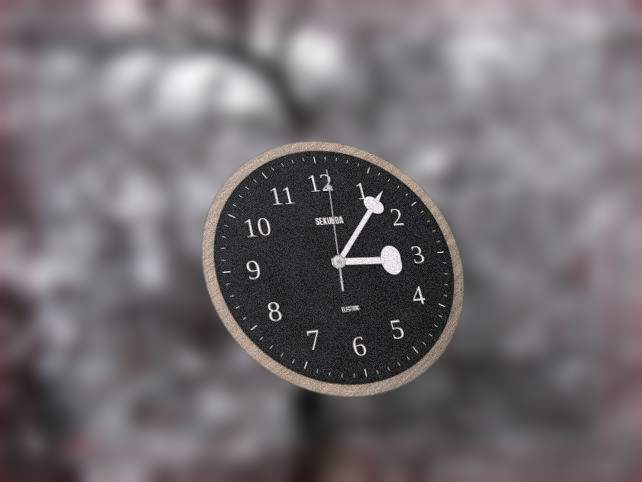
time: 3:07:01
